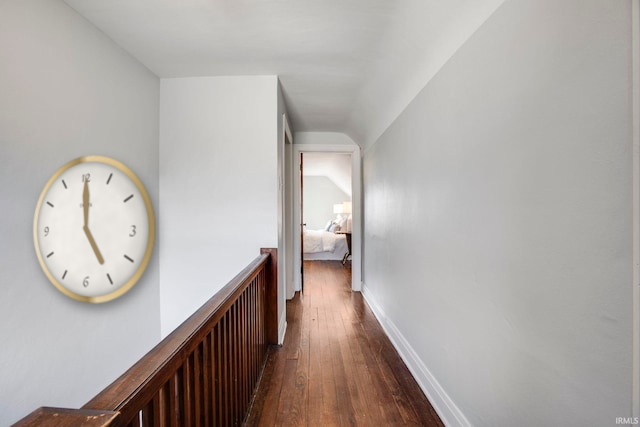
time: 5:00
